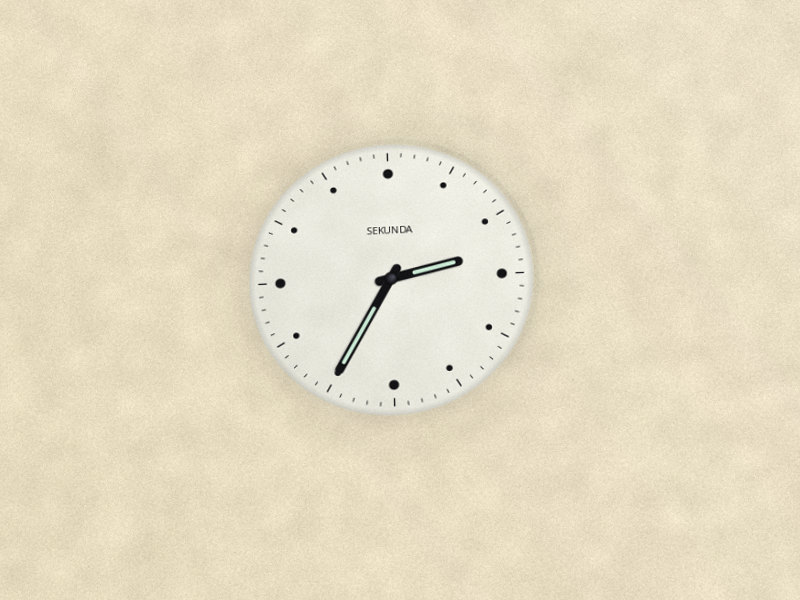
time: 2:35
